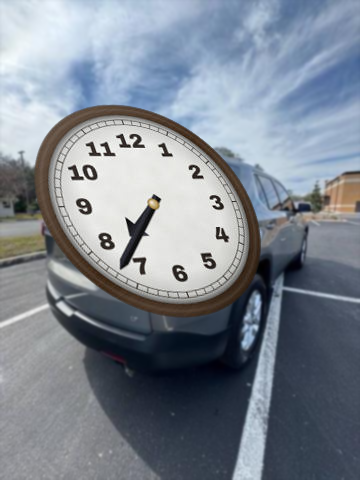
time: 7:37
